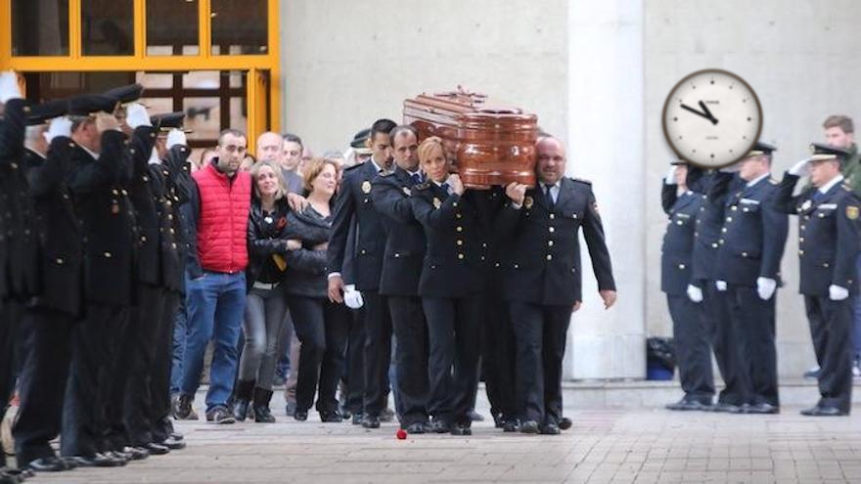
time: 10:49
